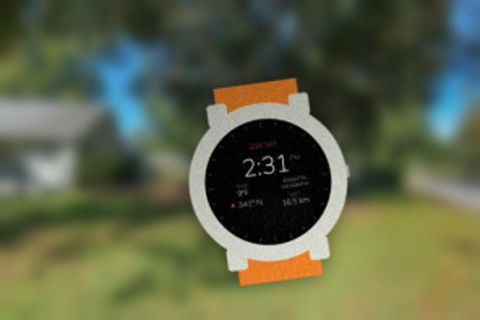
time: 2:31
